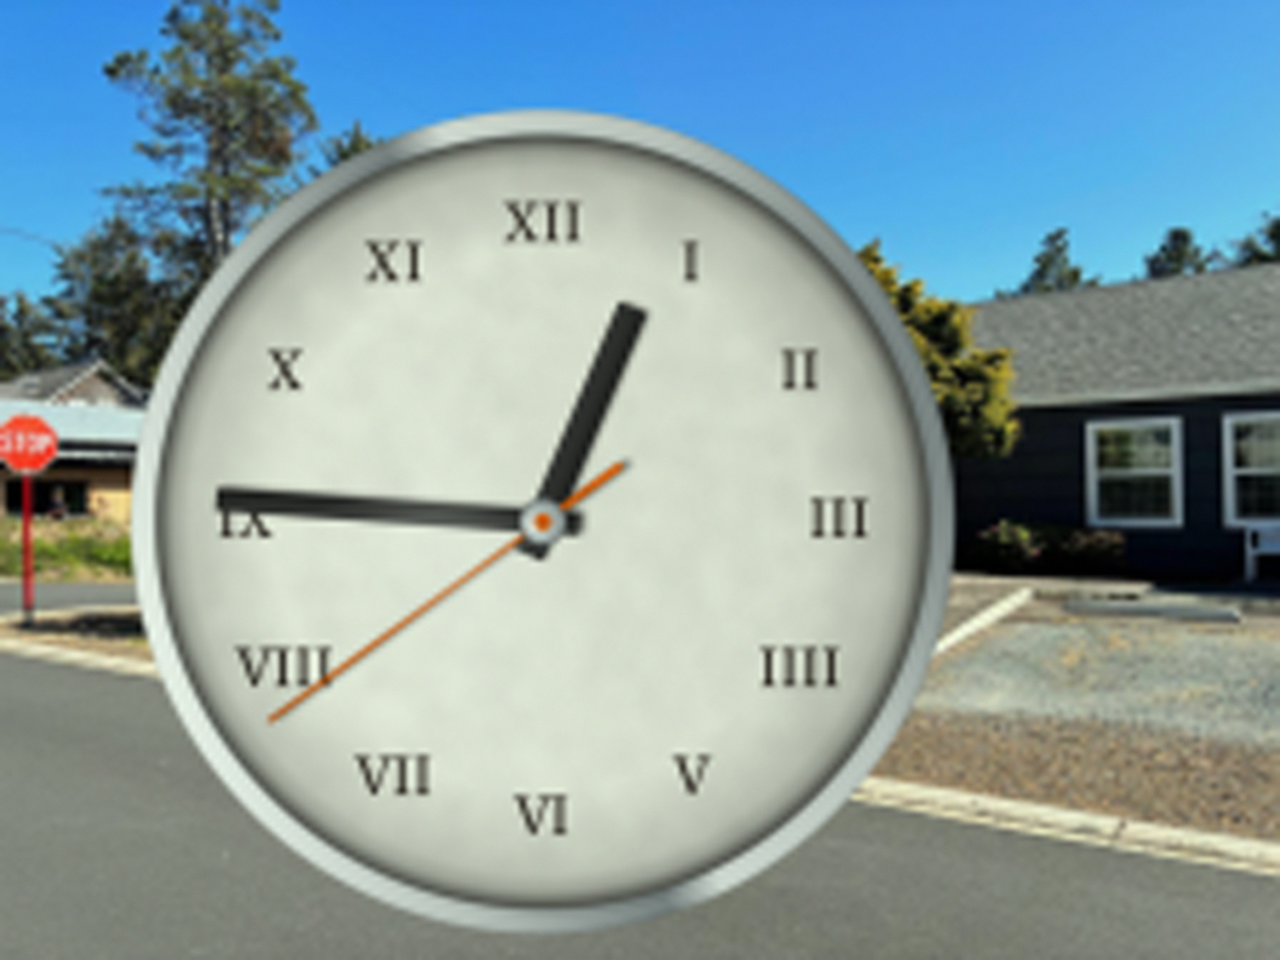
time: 12:45:39
